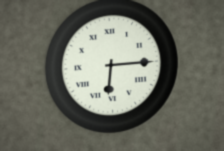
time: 6:15
